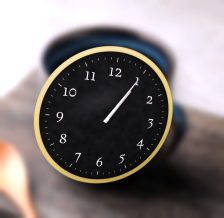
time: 1:05
